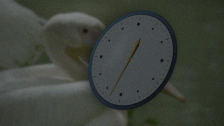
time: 12:33
